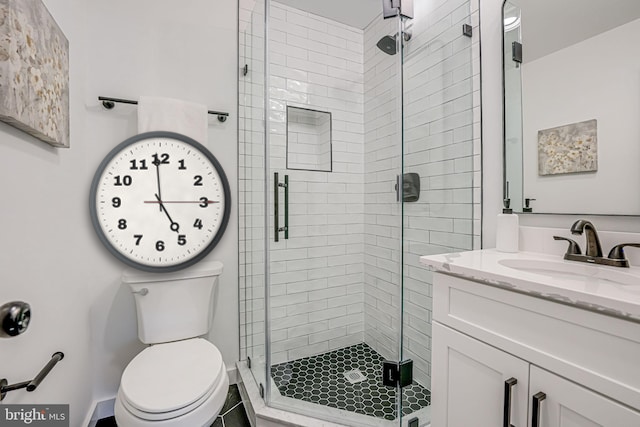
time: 4:59:15
